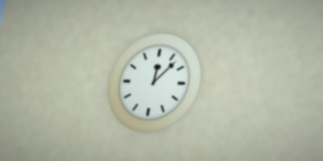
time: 12:07
